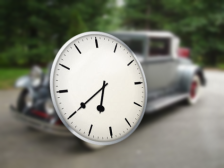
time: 6:40
